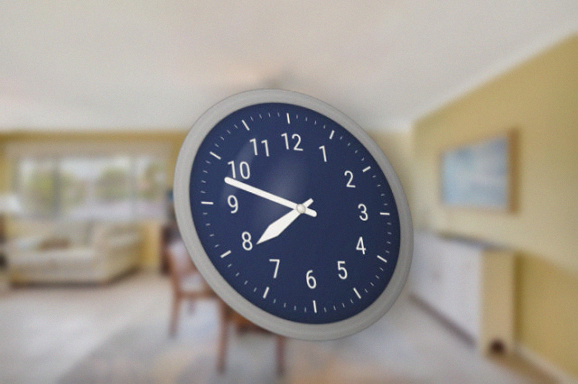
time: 7:48
